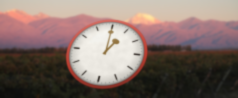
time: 1:00
